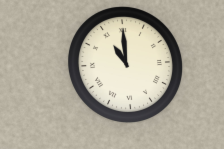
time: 11:00
